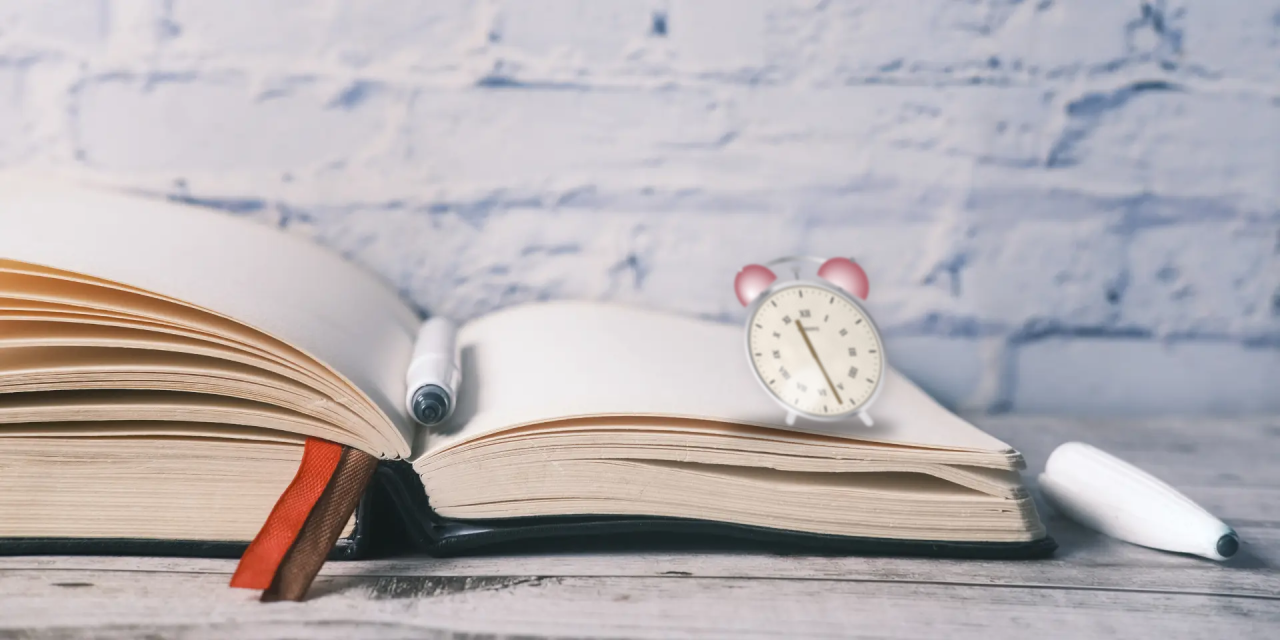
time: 11:27
